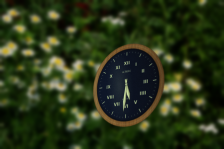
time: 5:31
